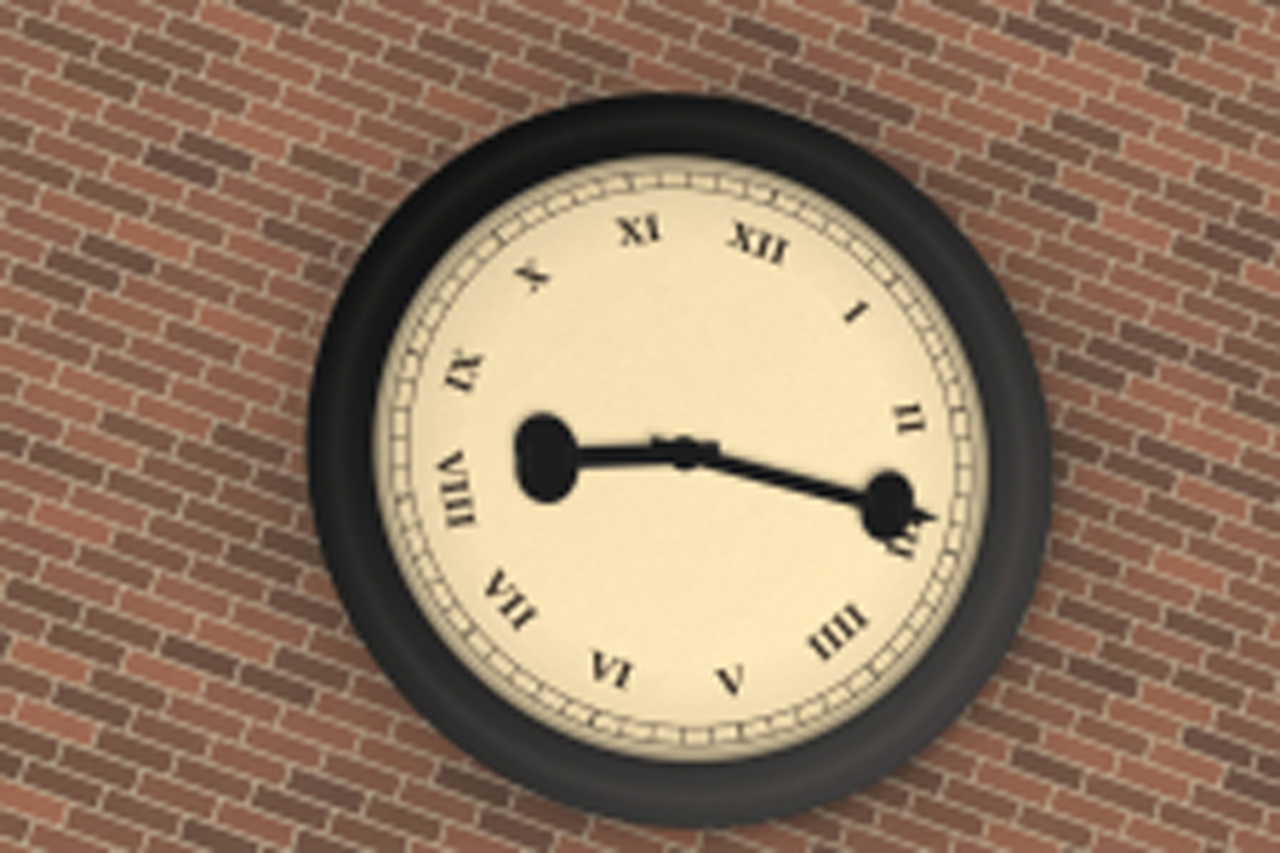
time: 8:14
